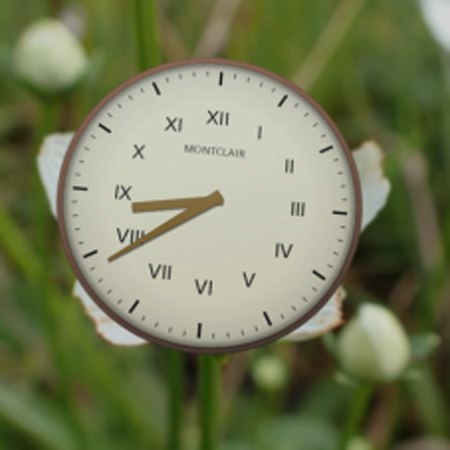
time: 8:39
